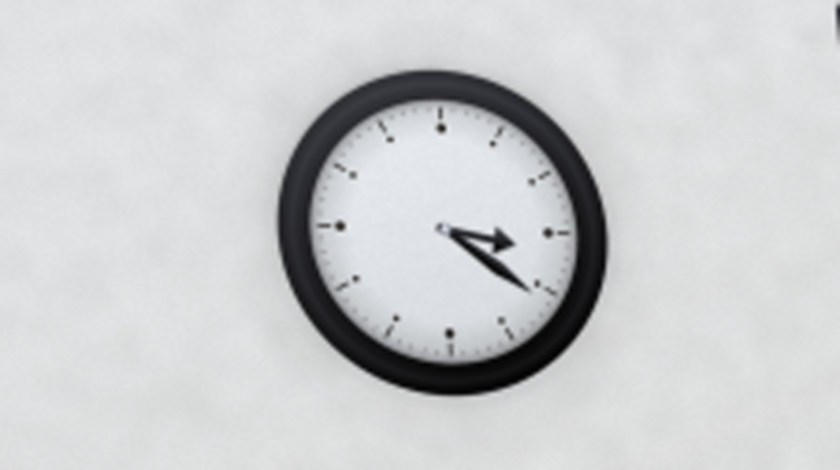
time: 3:21
